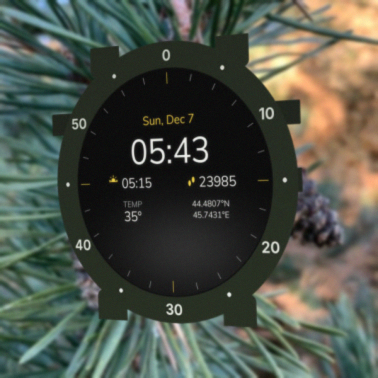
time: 5:43
